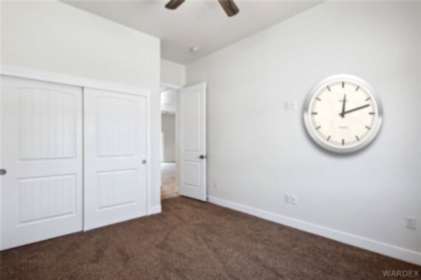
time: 12:12
